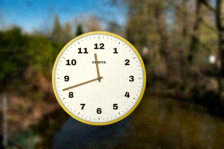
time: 11:42
